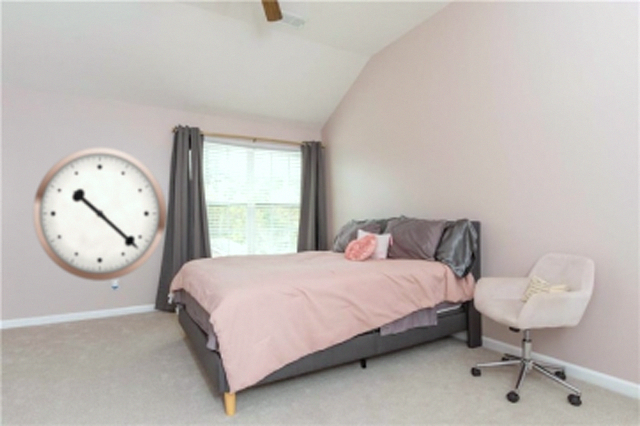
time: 10:22
